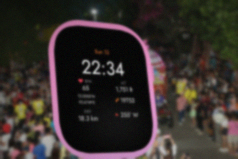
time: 22:34
